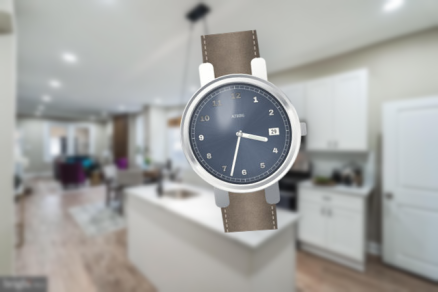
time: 3:33
